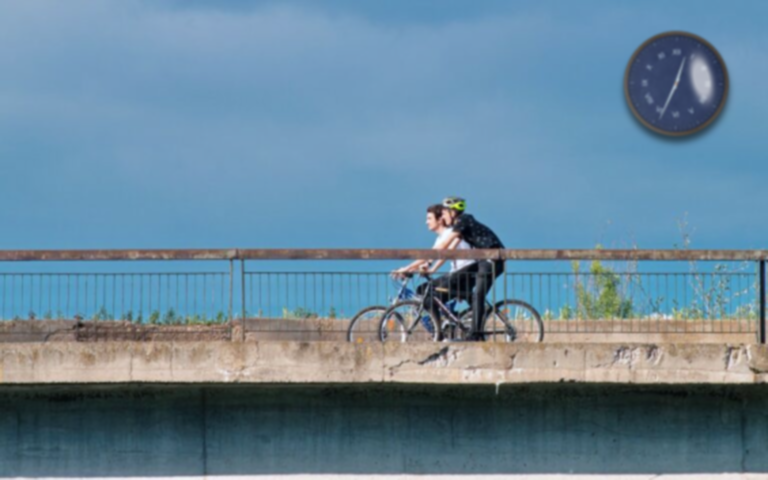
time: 12:34
